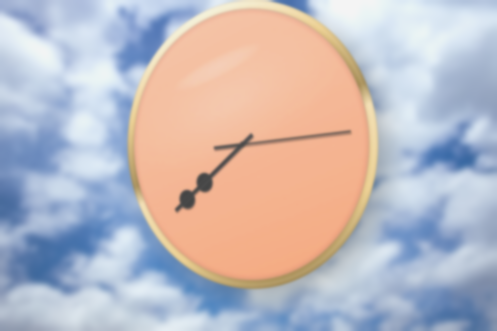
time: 7:38:14
